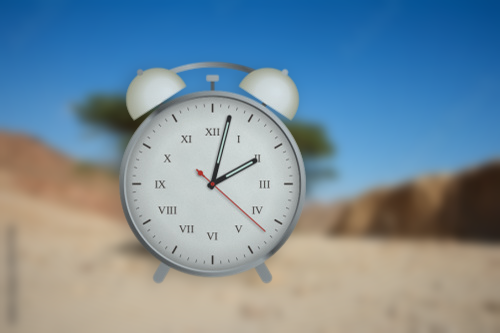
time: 2:02:22
